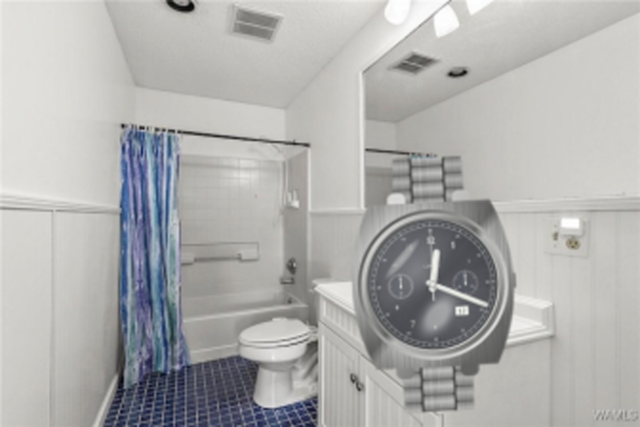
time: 12:19
